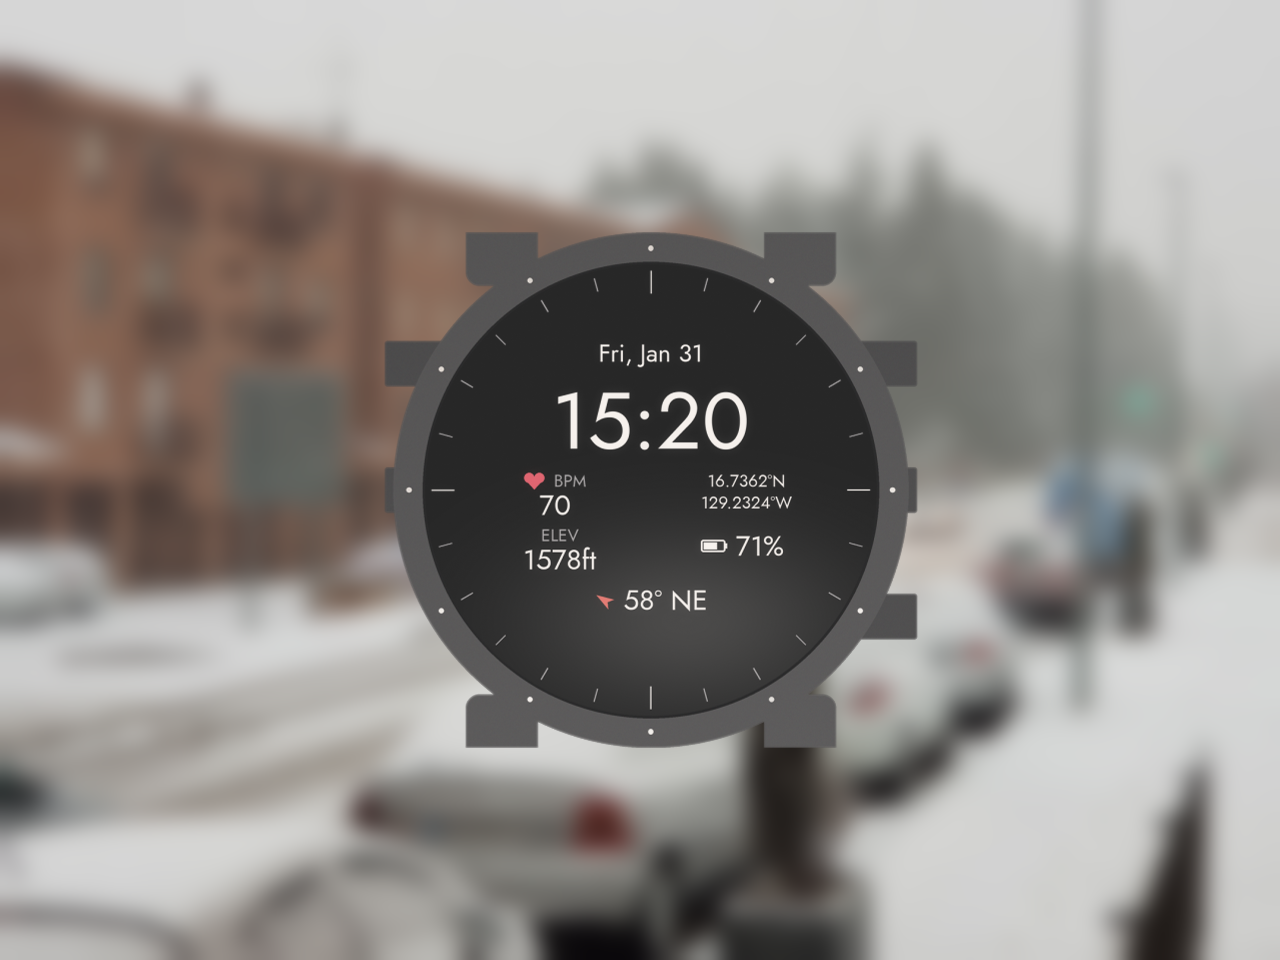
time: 15:20
